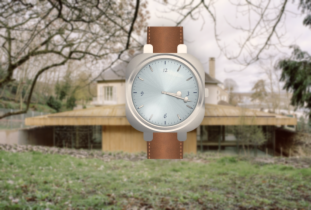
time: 3:18
